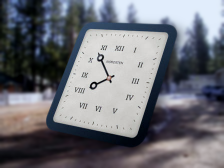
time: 7:53
